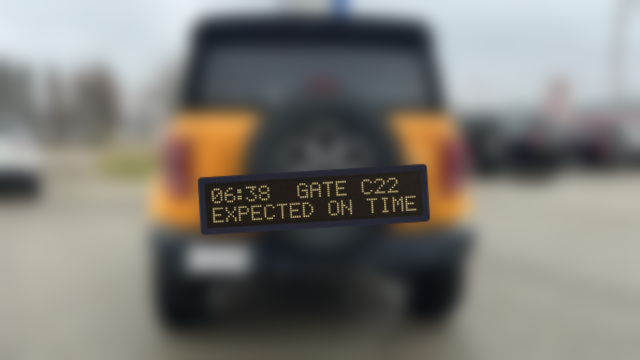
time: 6:38
